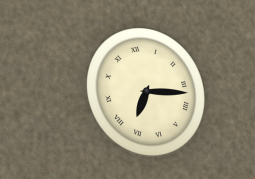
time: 7:17
